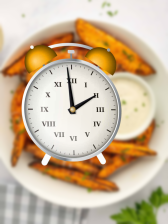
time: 1:59
